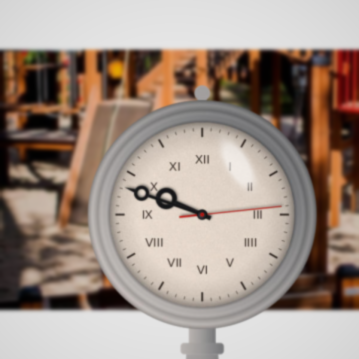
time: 9:48:14
